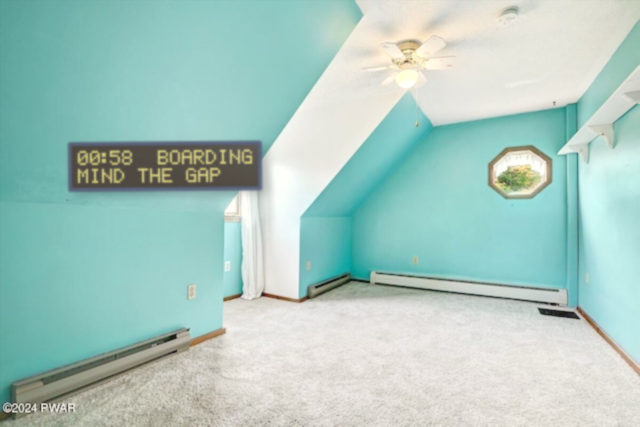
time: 0:58
